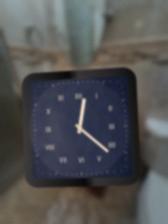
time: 12:22
